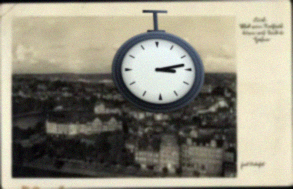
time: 3:13
